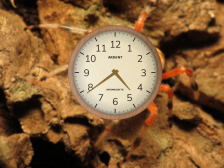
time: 4:39
